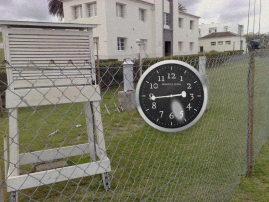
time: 2:44
